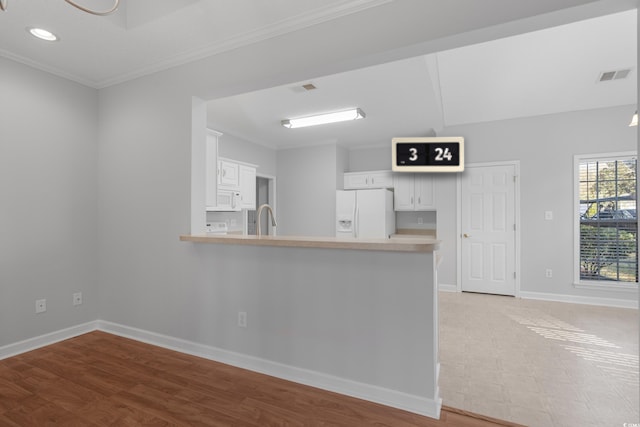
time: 3:24
